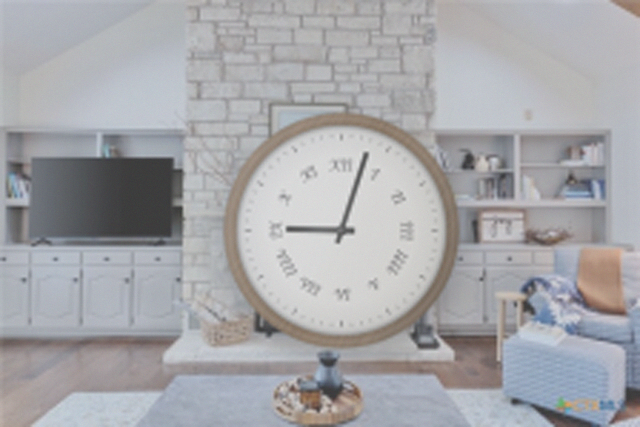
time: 9:03
